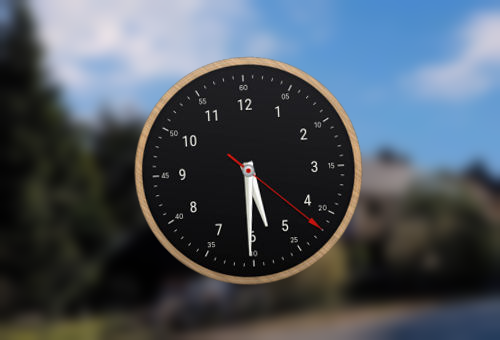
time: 5:30:22
